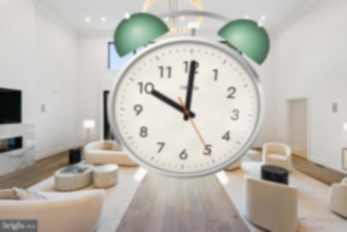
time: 10:00:25
